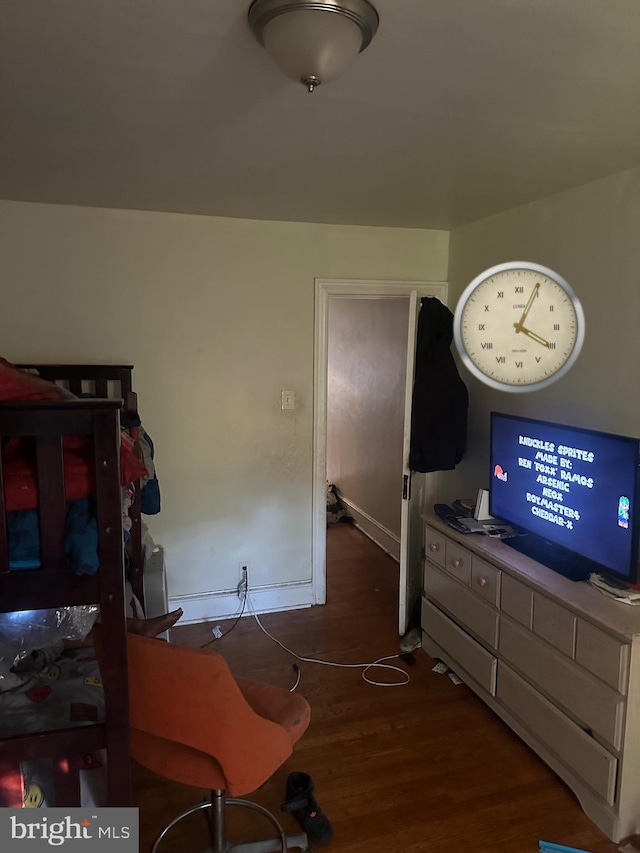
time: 4:04
